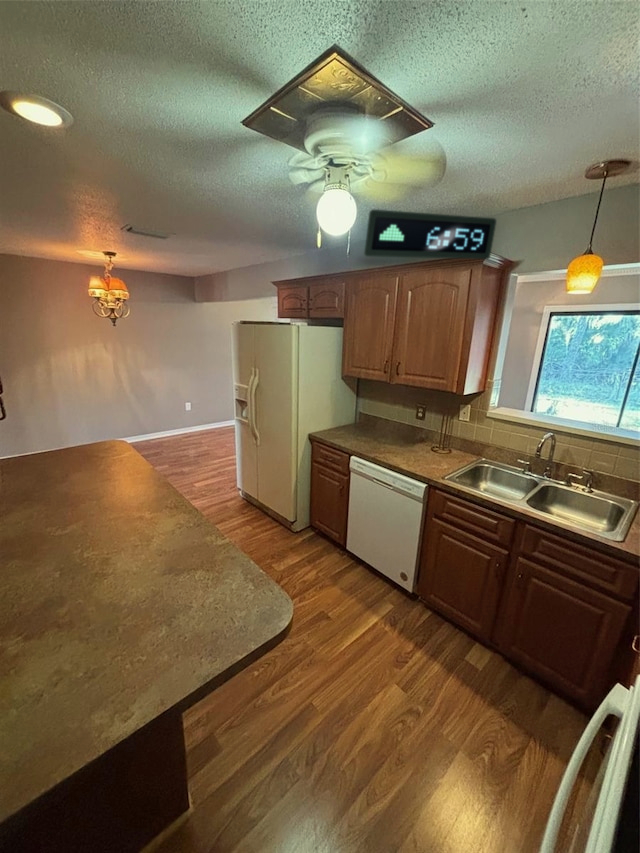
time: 6:59
